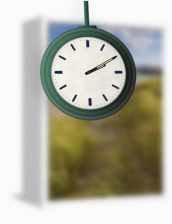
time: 2:10
